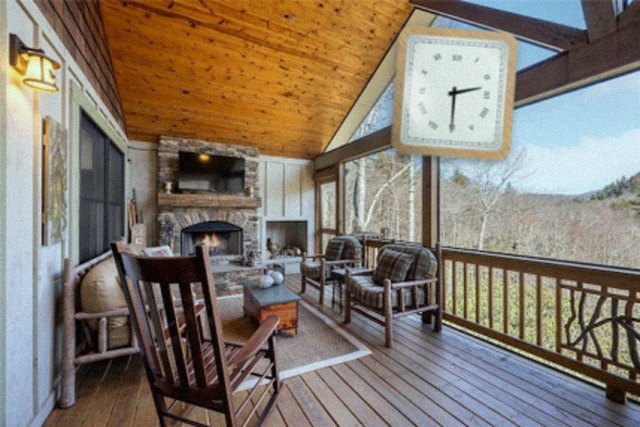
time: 2:30
